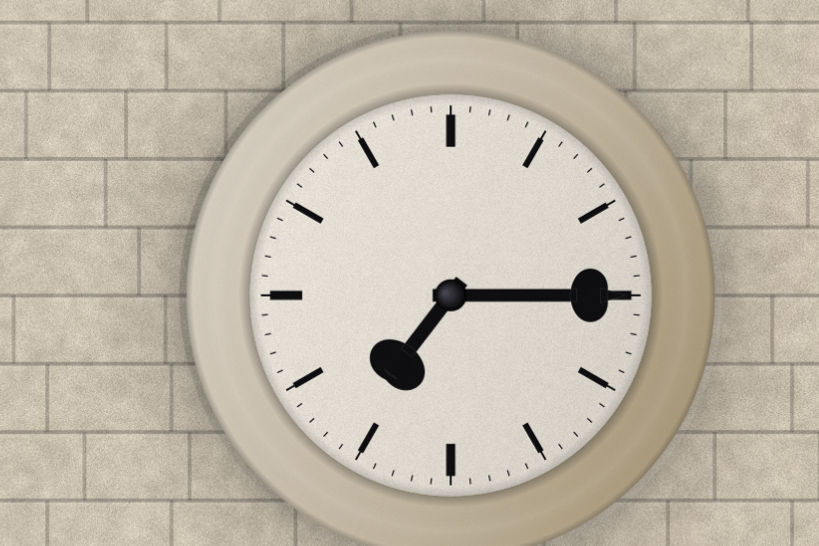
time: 7:15
